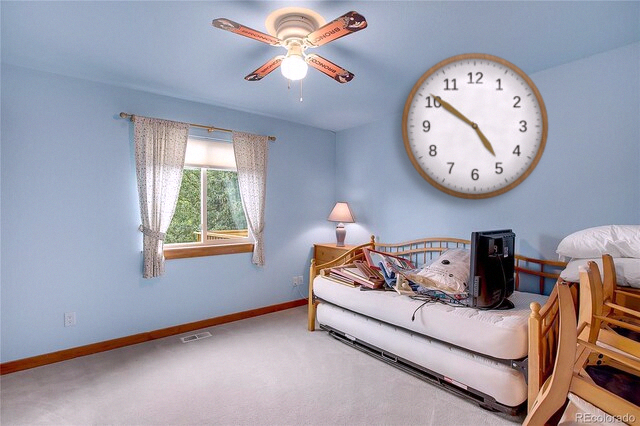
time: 4:51
